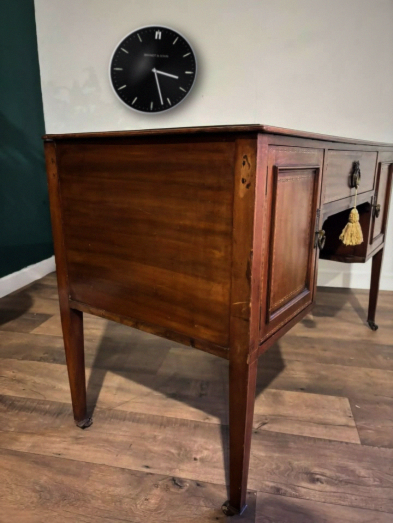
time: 3:27
